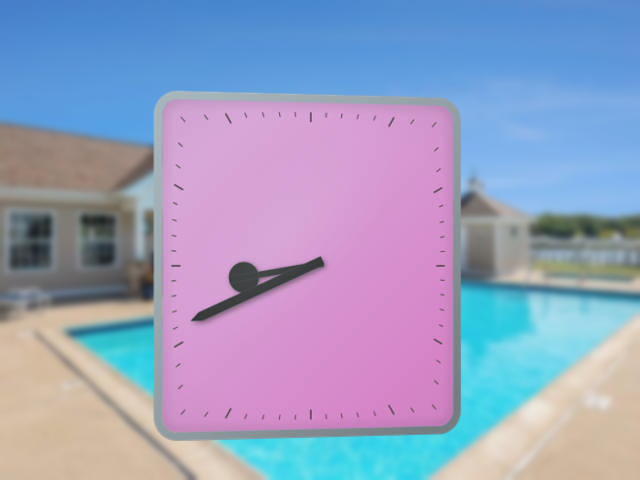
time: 8:41
